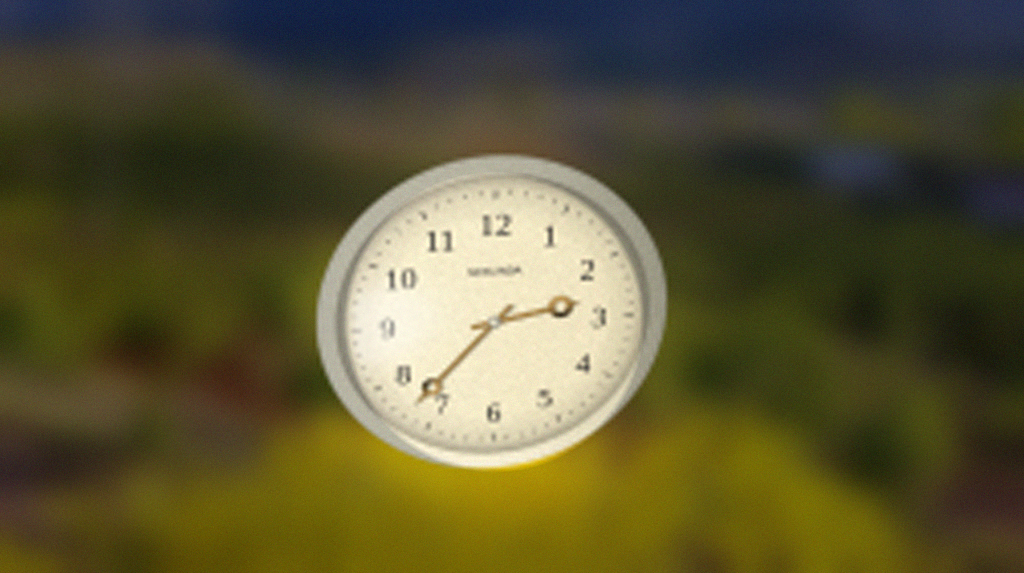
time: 2:37
